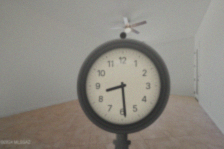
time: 8:29
